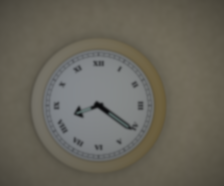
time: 8:21
